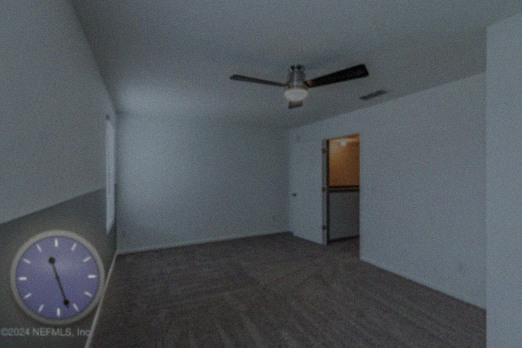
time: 11:27
